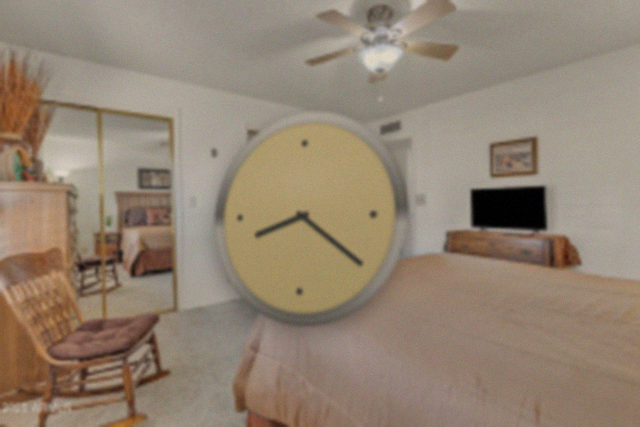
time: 8:21
